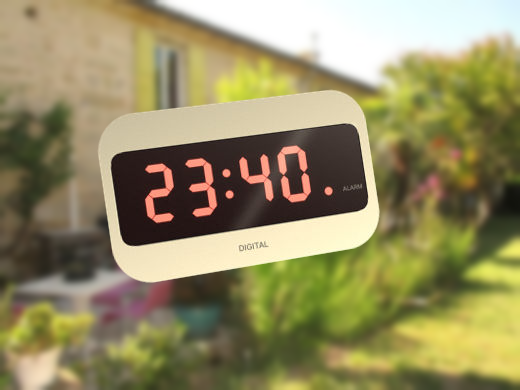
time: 23:40
